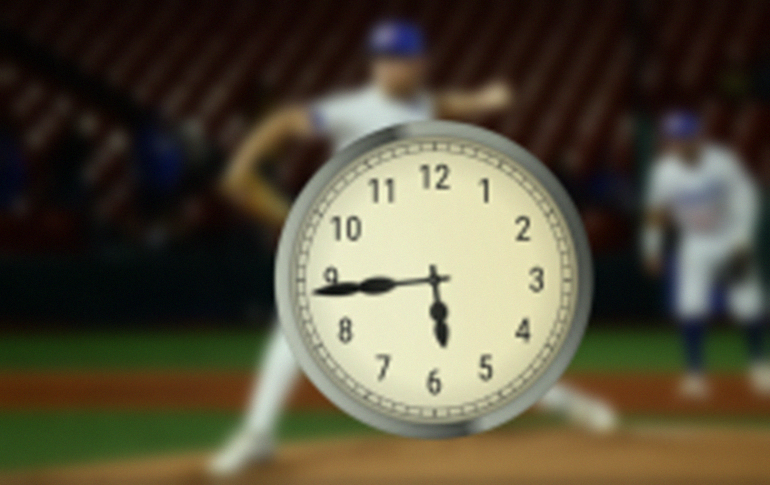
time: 5:44
